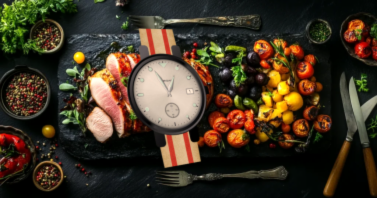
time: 12:56
